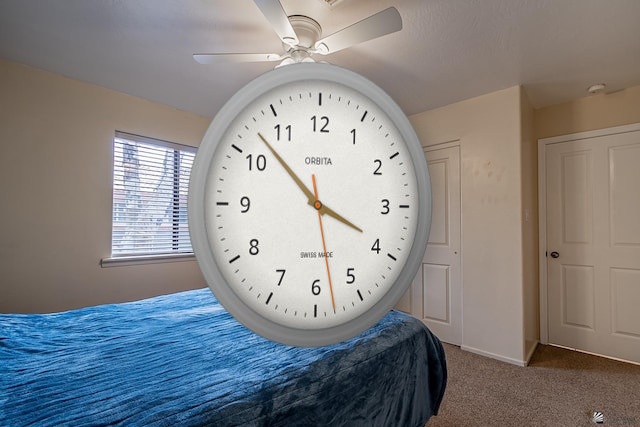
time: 3:52:28
